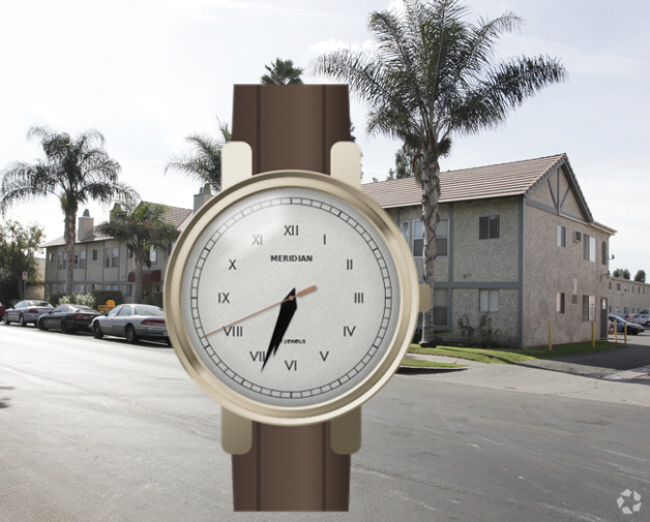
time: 6:33:41
